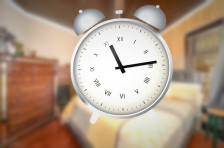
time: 11:14
